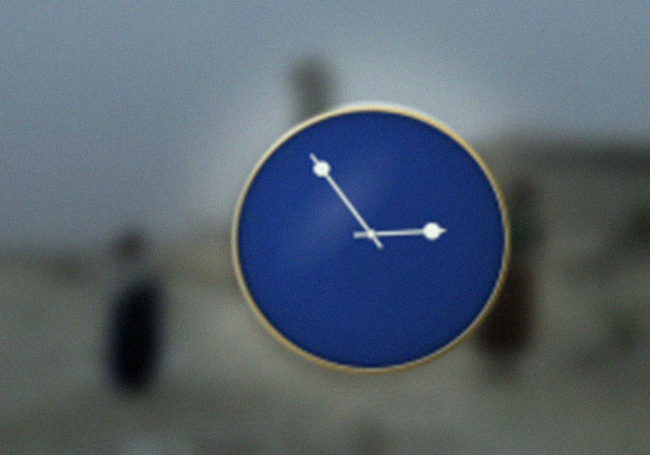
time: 2:54
